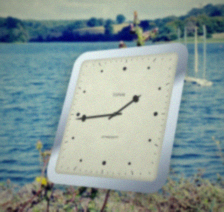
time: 1:44
